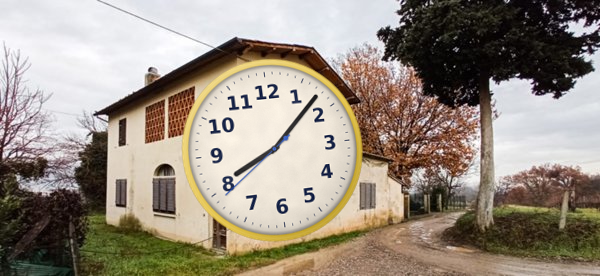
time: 8:07:39
